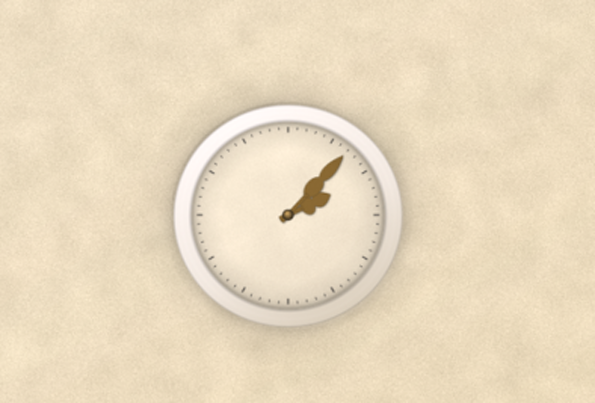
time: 2:07
